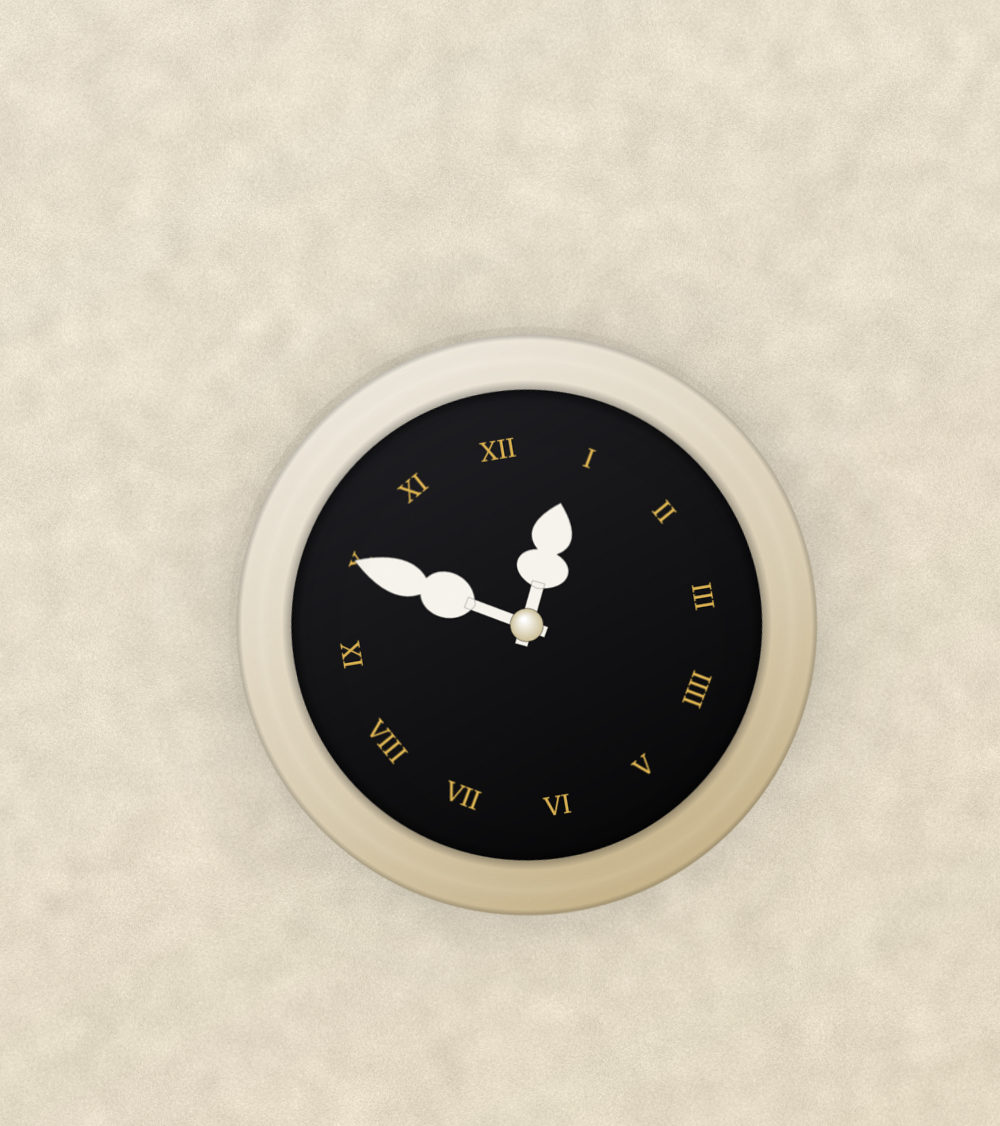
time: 12:50
